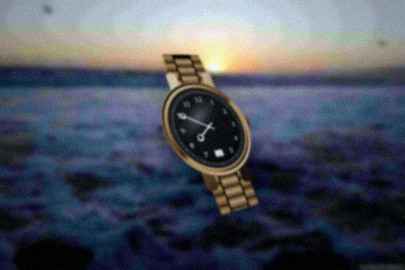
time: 7:50
